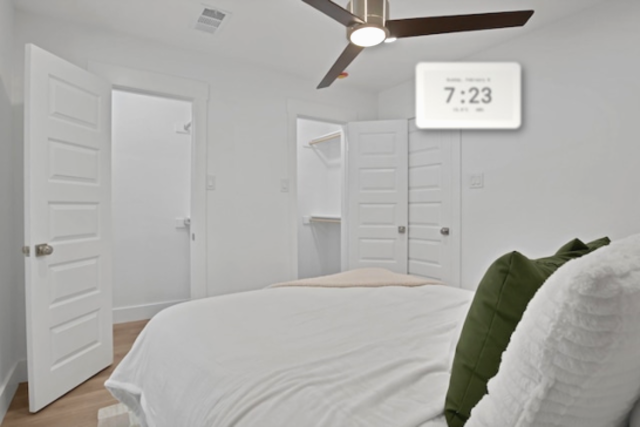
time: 7:23
